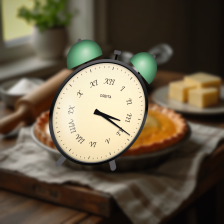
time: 3:19
